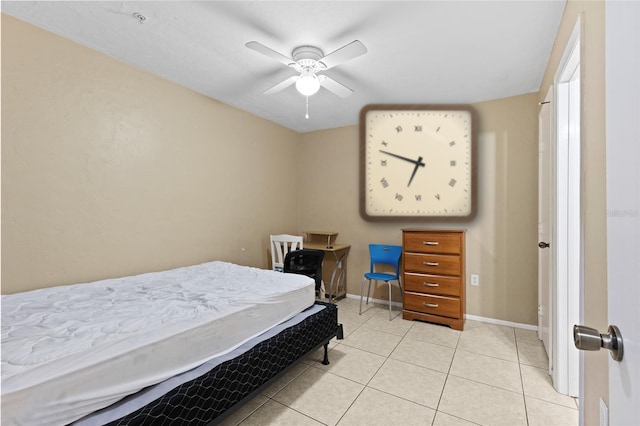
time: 6:48
